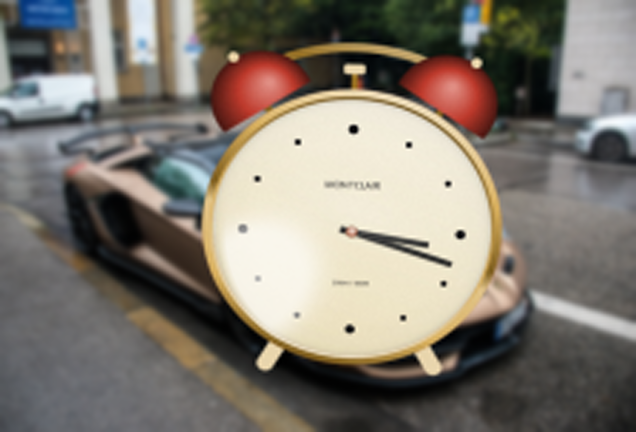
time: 3:18
